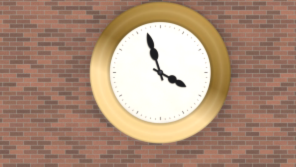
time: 3:57
